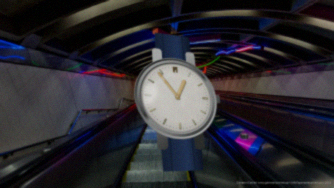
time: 12:54
